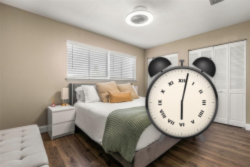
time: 6:02
